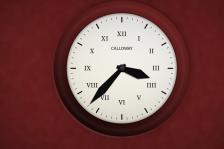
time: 3:37
